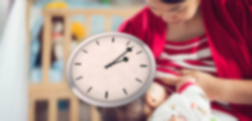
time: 2:07
